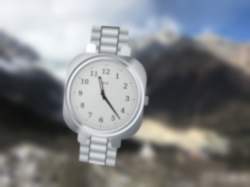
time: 11:23
